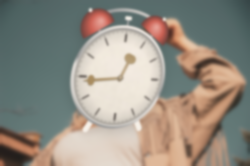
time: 12:44
